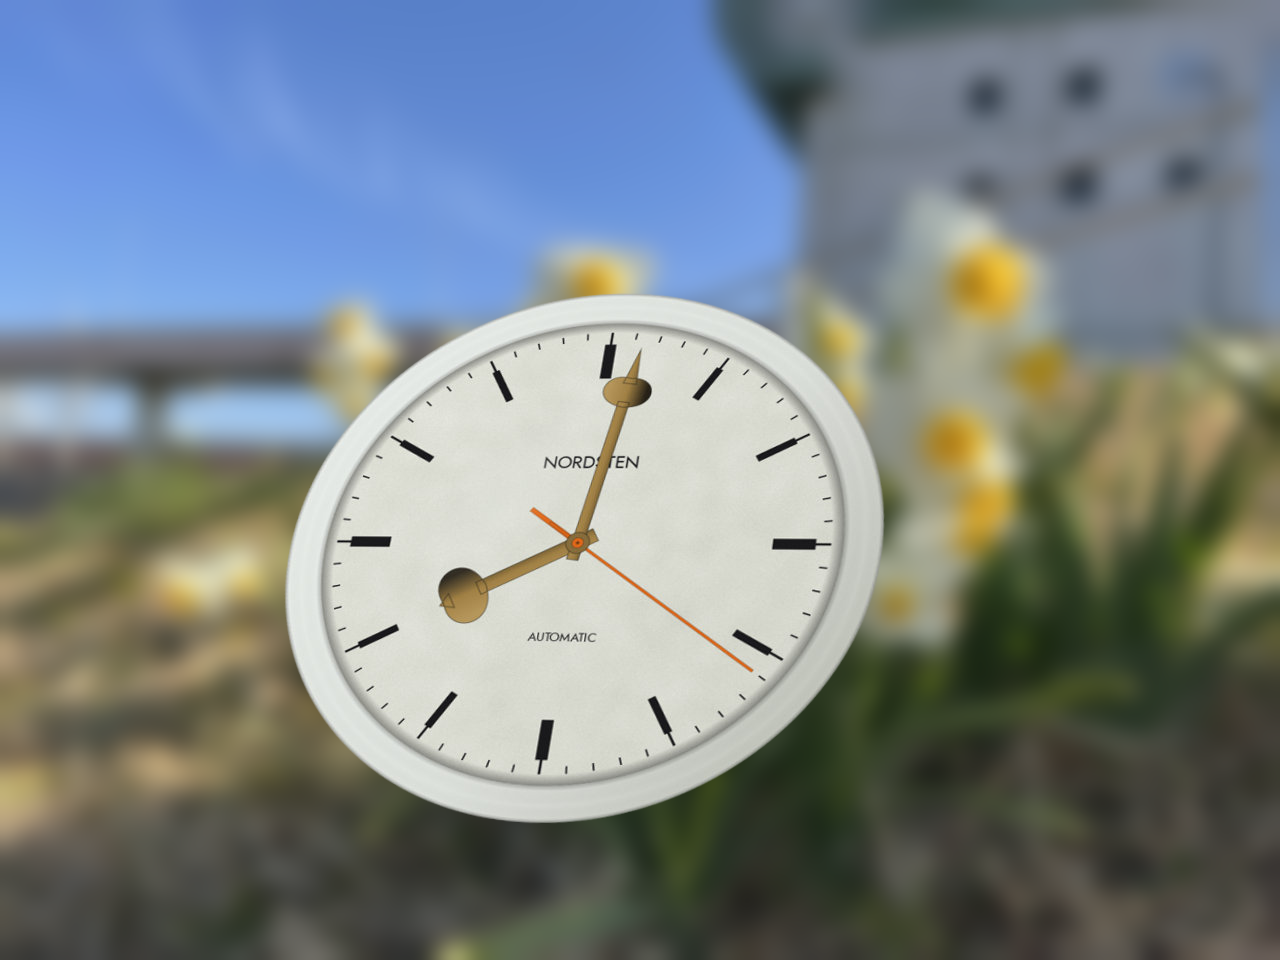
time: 8:01:21
